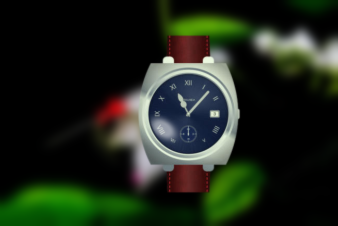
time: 11:07
